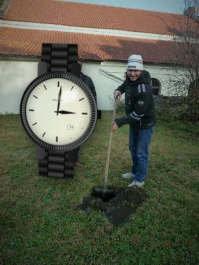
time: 3:01
